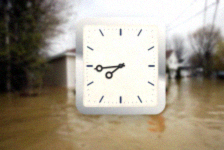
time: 7:44
